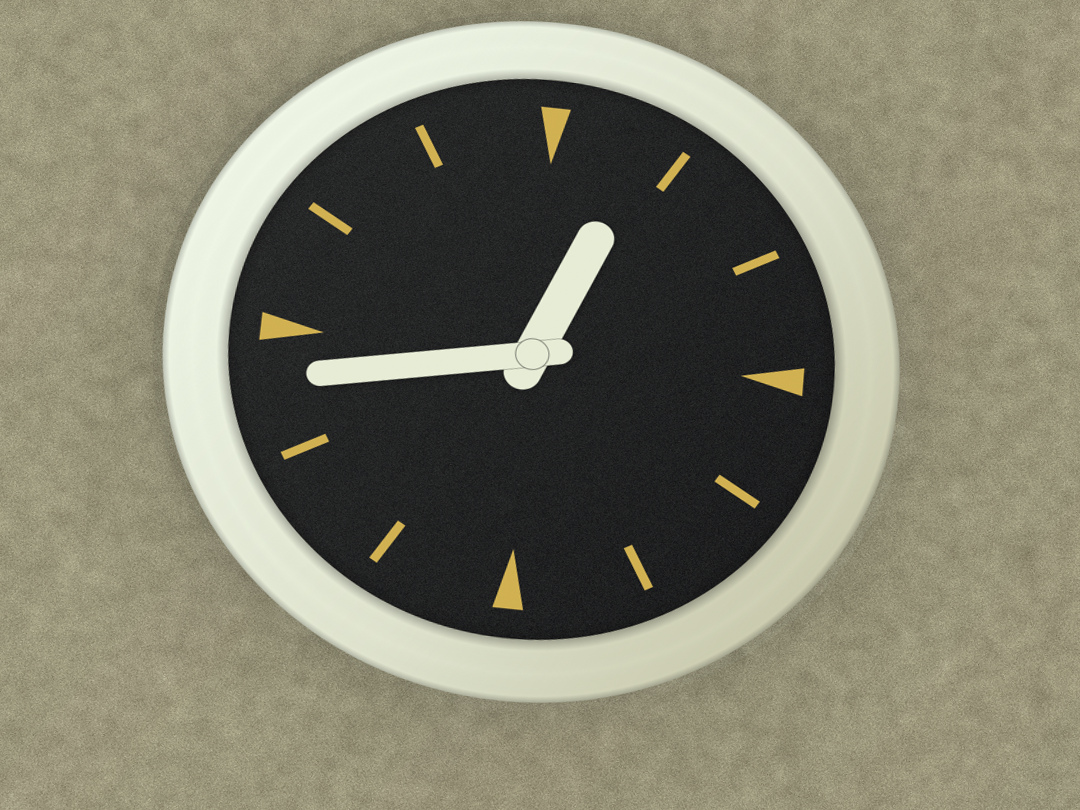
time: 12:43
